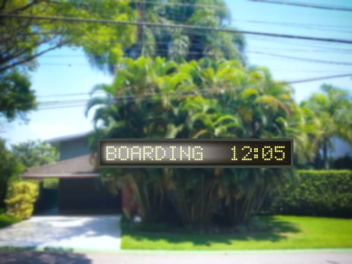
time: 12:05
